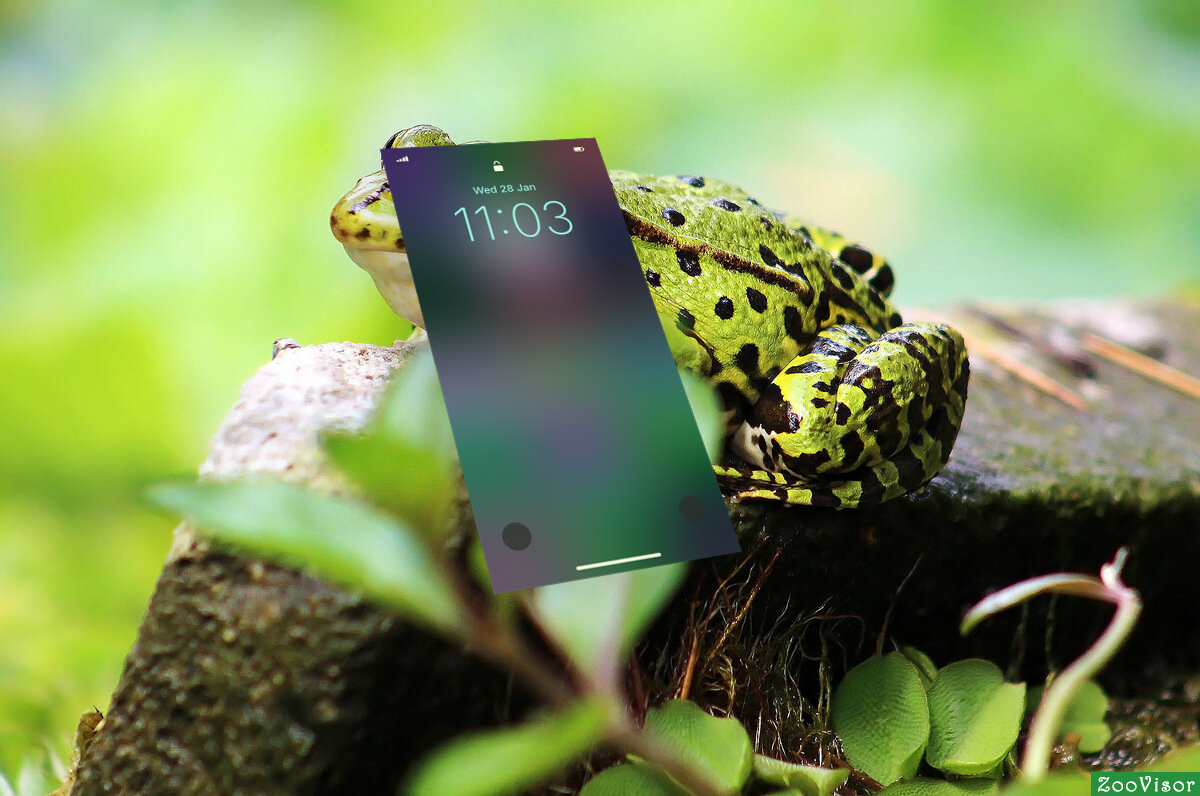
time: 11:03
